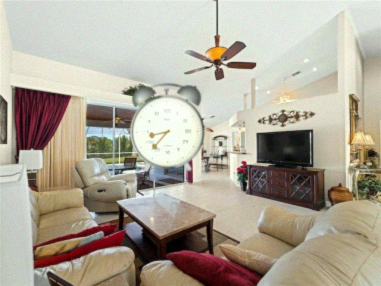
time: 8:37
